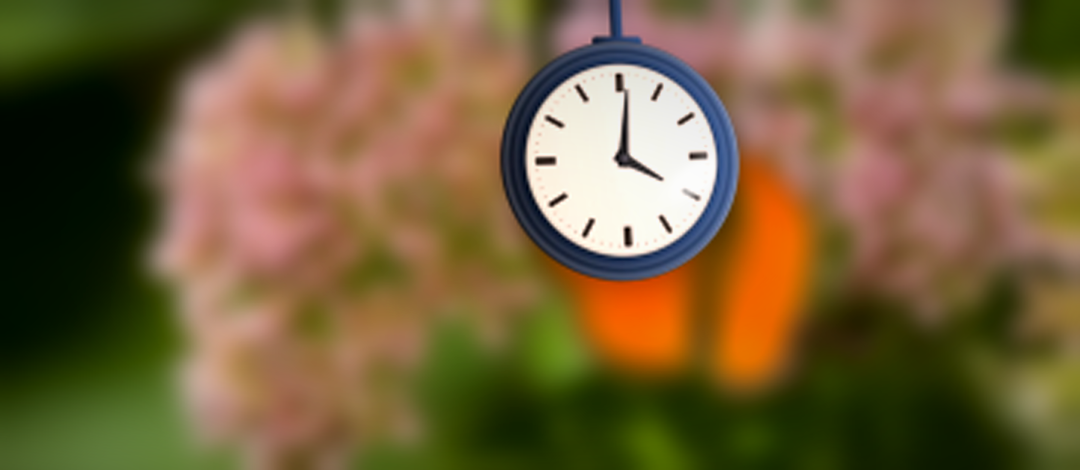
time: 4:01
